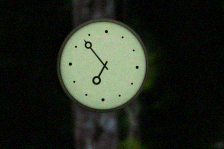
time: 6:53
